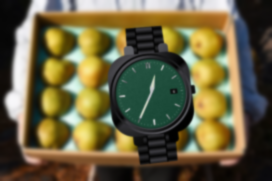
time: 12:35
